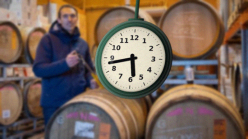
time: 5:43
